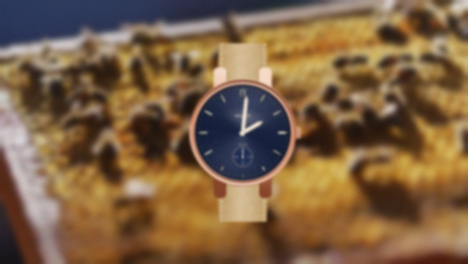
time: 2:01
